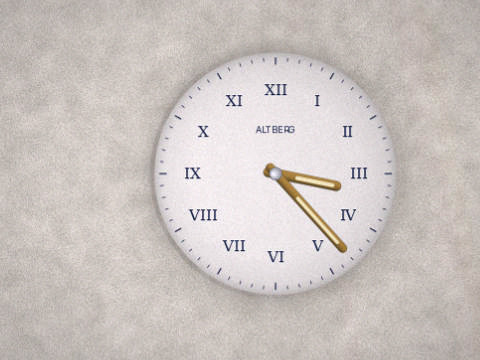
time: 3:23
